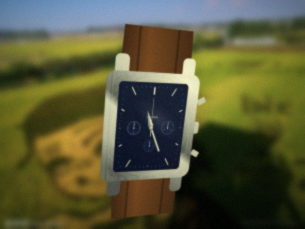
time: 11:26
